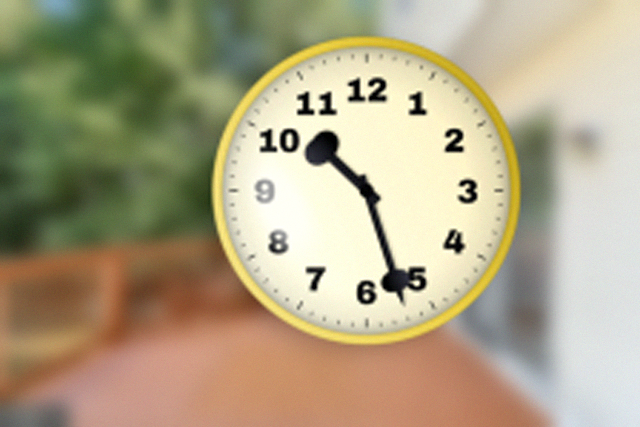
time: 10:27
